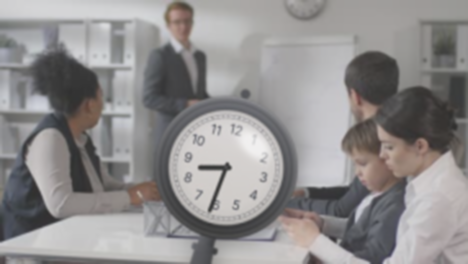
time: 8:31
